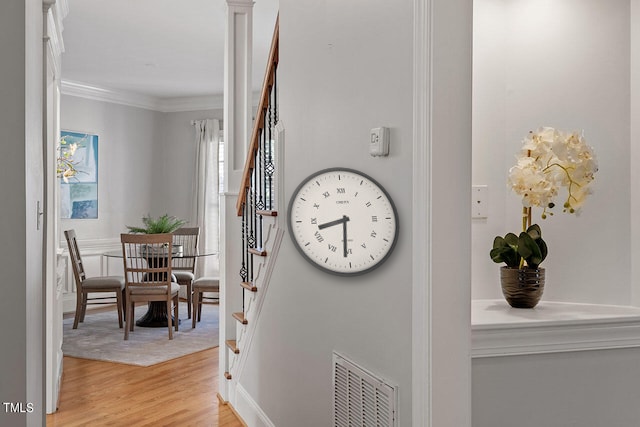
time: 8:31
